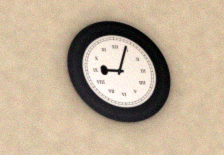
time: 9:04
